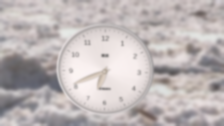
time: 6:41
